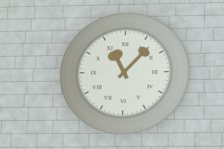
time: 11:07
